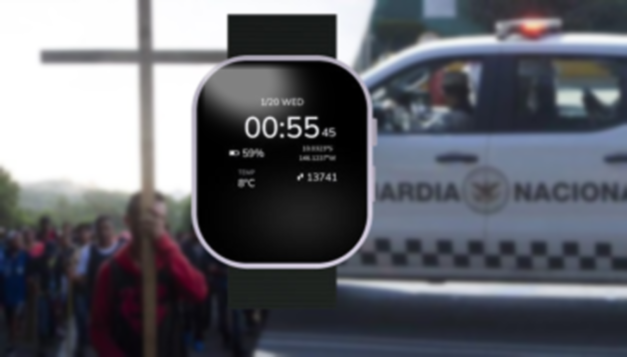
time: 0:55
